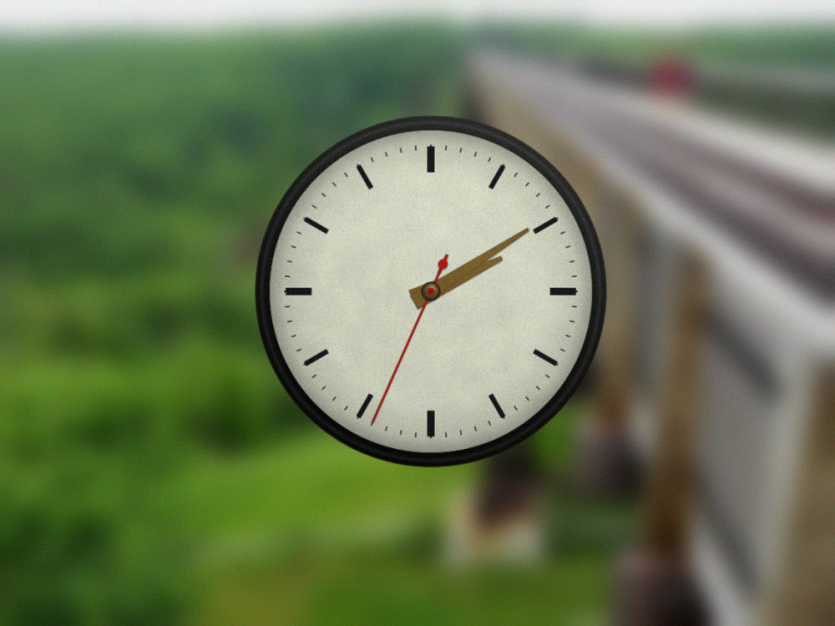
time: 2:09:34
